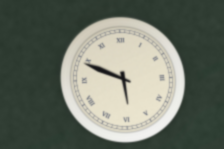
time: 5:49
